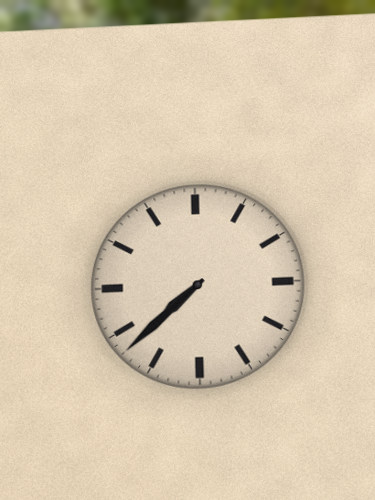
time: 7:38
